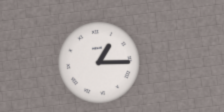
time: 1:16
